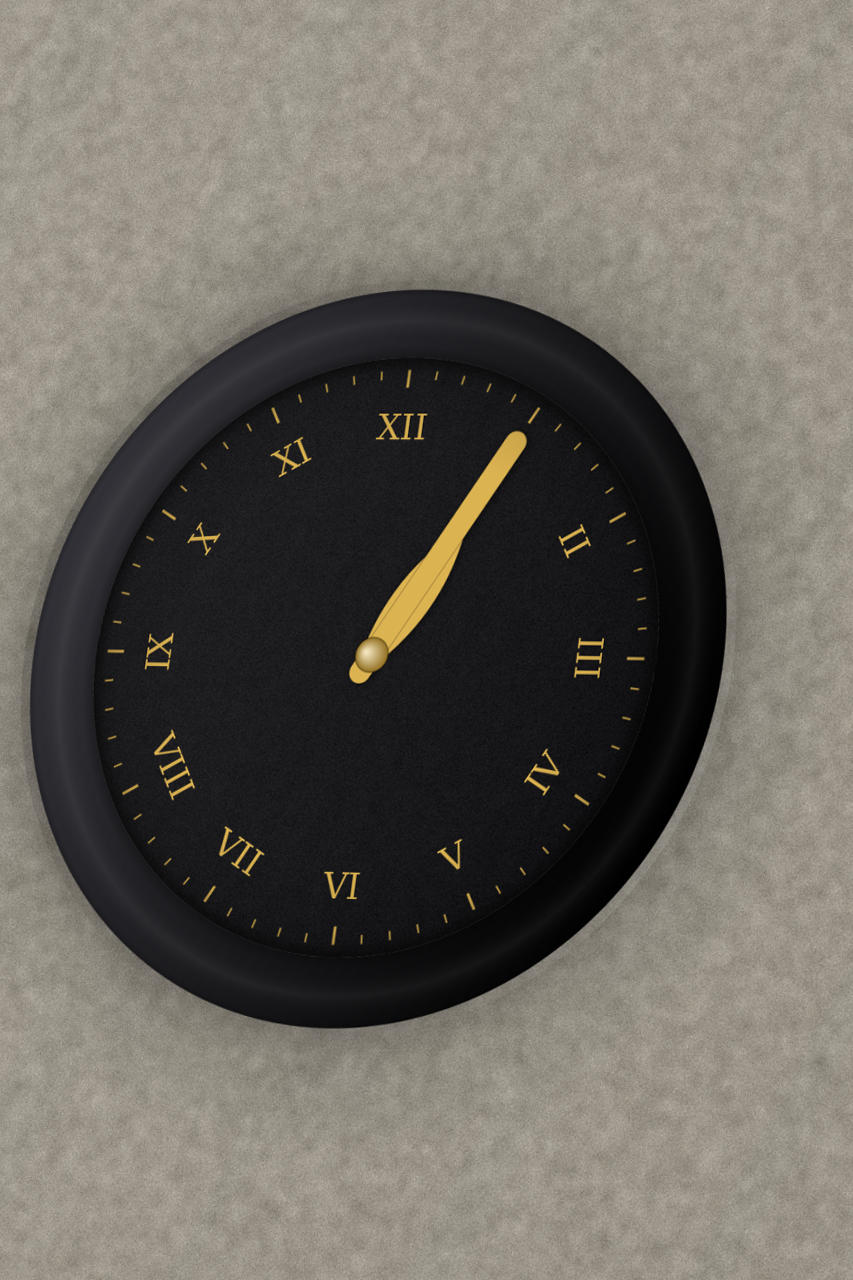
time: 1:05
